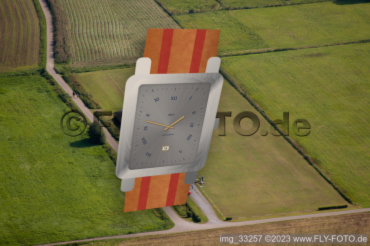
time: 1:48
